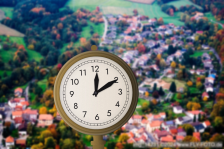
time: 12:10
